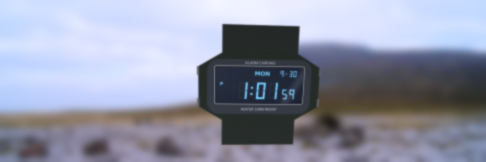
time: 1:01:59
